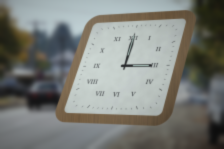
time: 3:00
